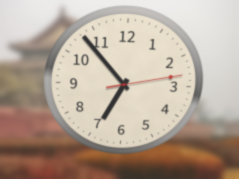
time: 6:53:13
